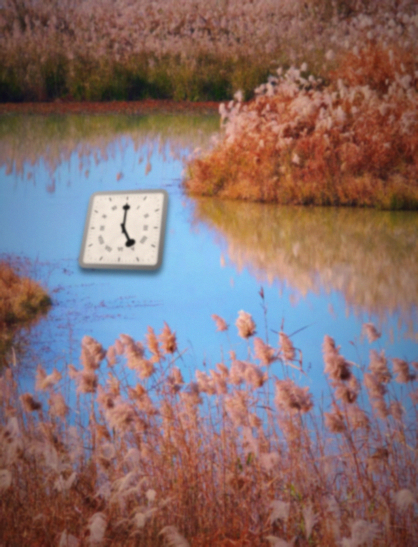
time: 5:00
